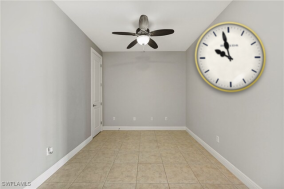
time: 9:58
